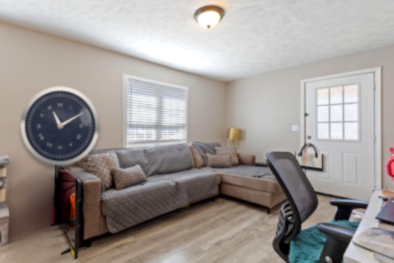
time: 11:10
